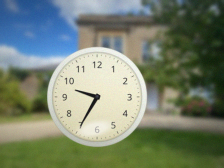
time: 9:35
